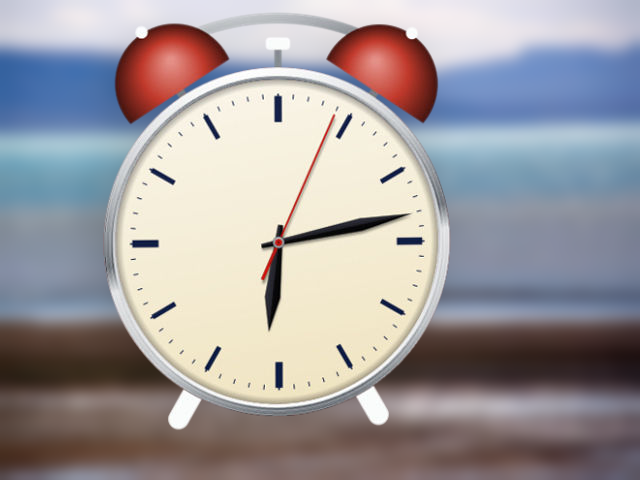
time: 6:13:04
